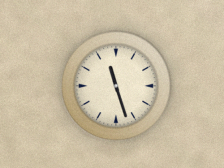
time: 11:27
